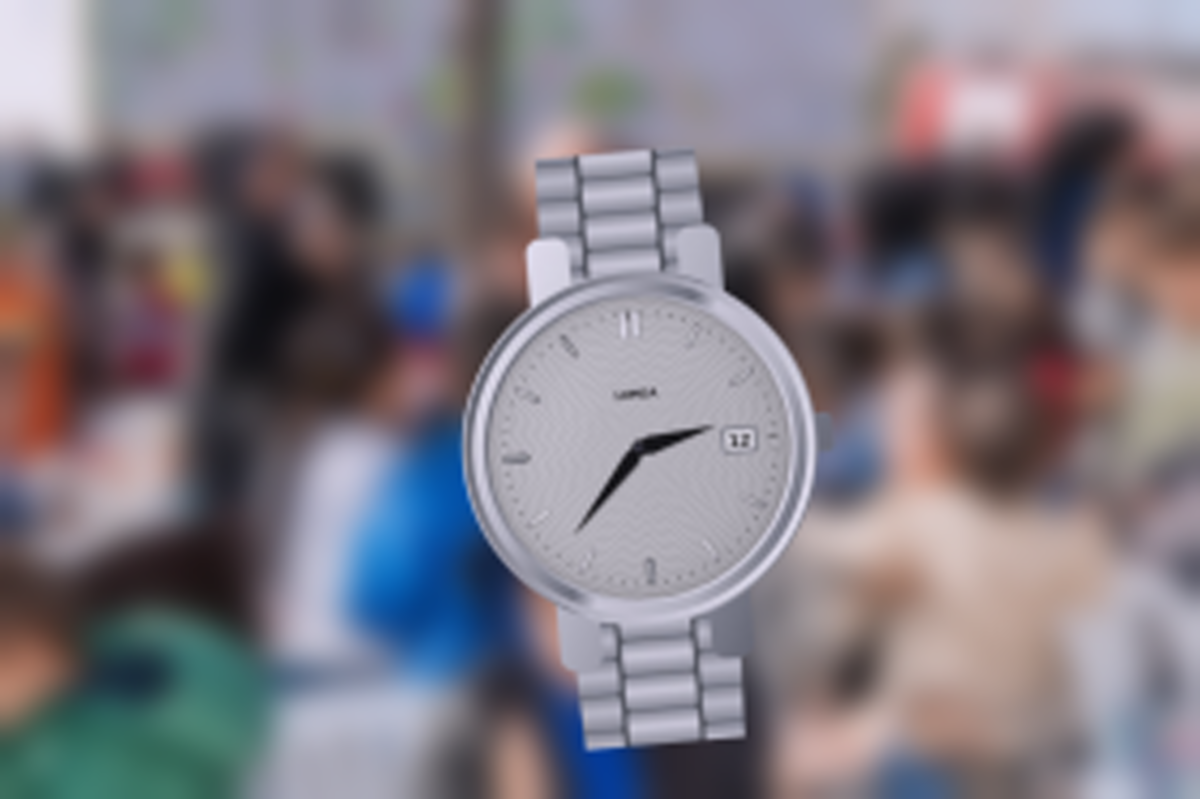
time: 2:37
